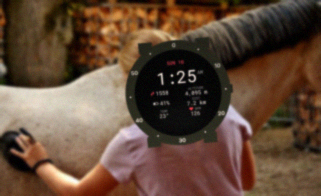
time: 1:25
